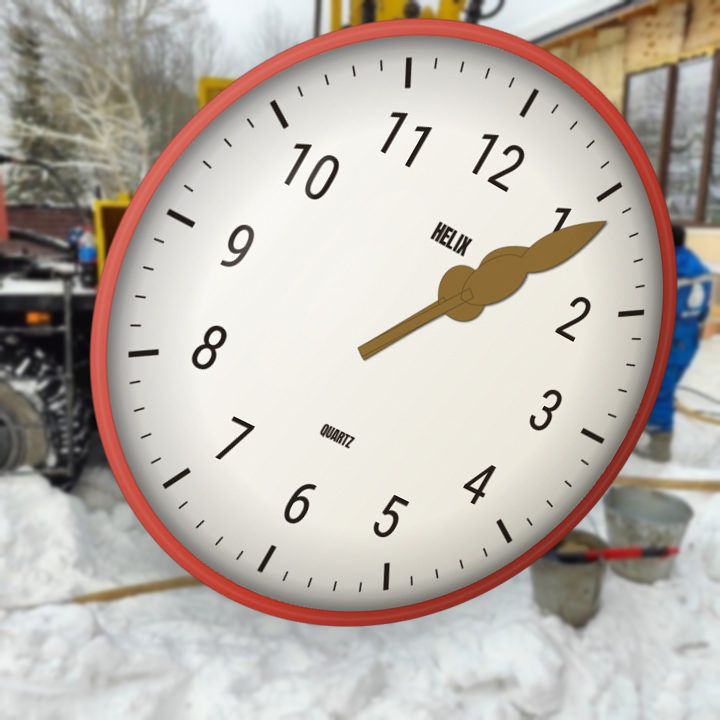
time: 1:06
